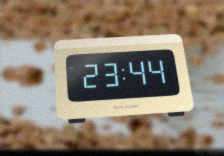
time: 23:44
